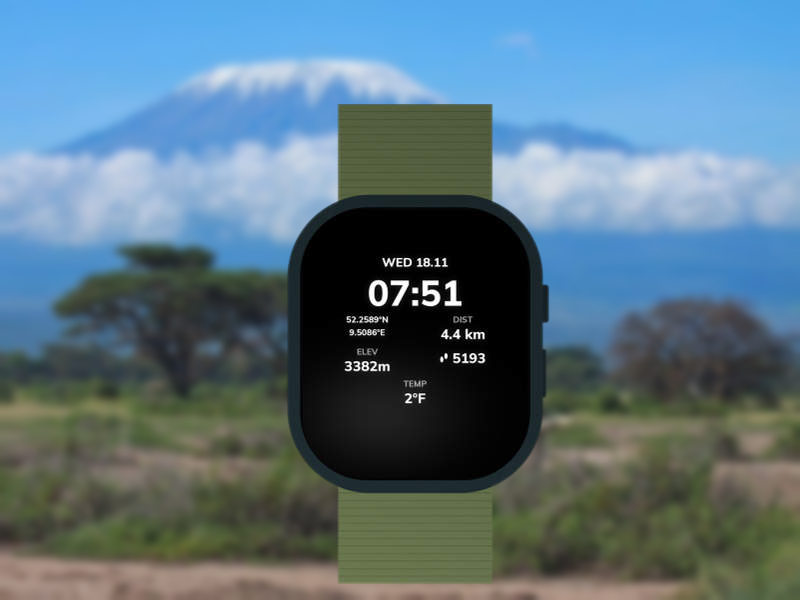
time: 7:51
